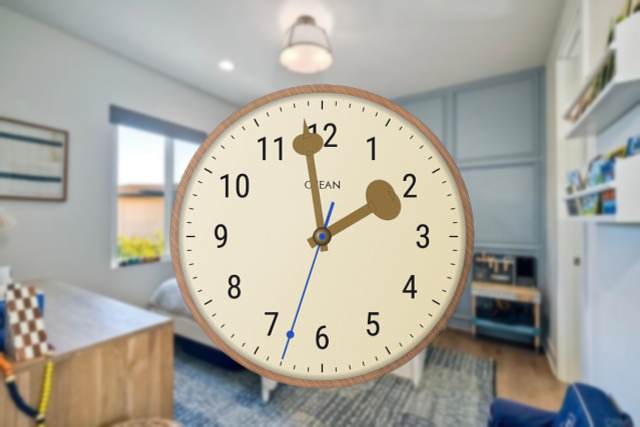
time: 1:58:33
